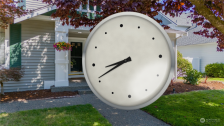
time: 8:41
